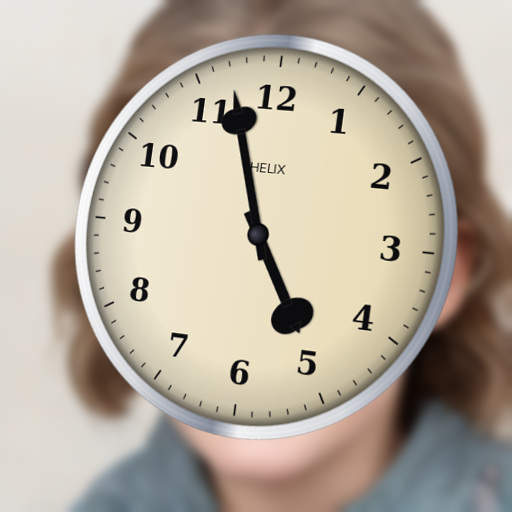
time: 4:57
